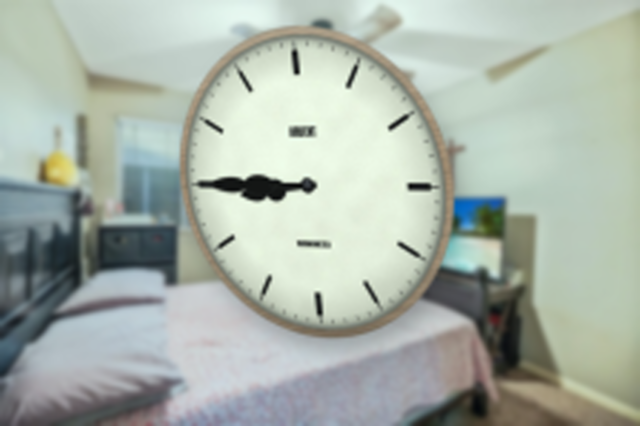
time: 8:45
